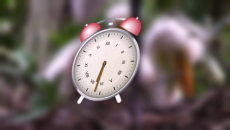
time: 6:32
